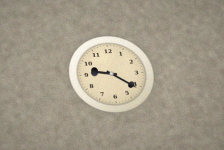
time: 9:21
